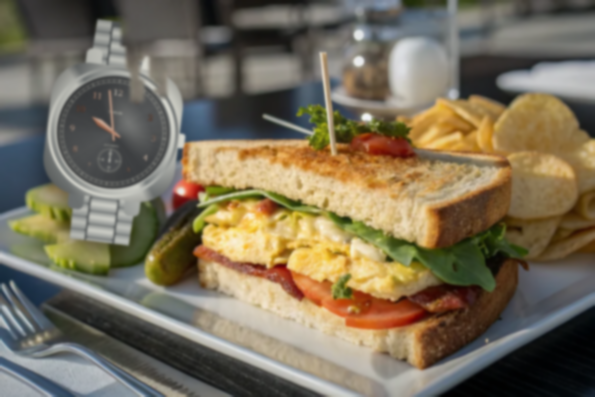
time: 9:58
